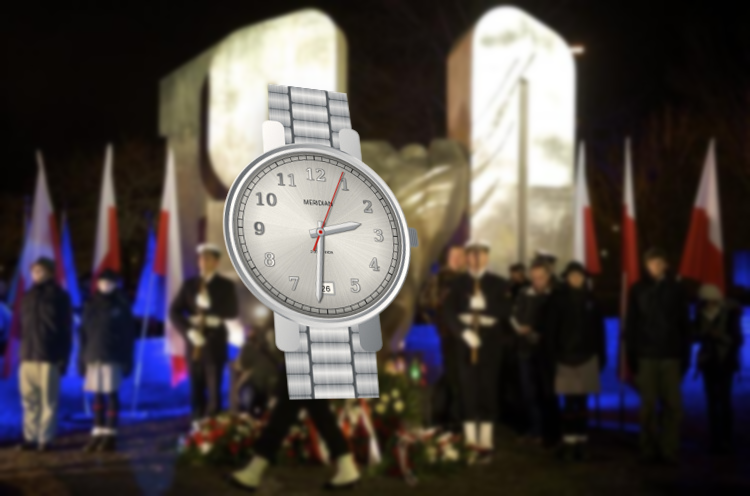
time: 2:31:04
